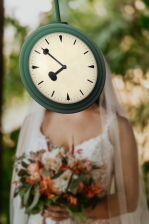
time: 7:52
